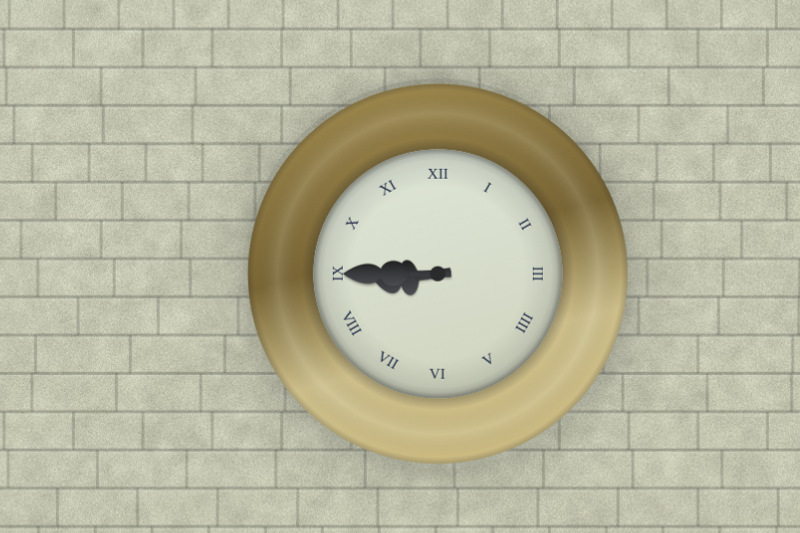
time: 8:45
